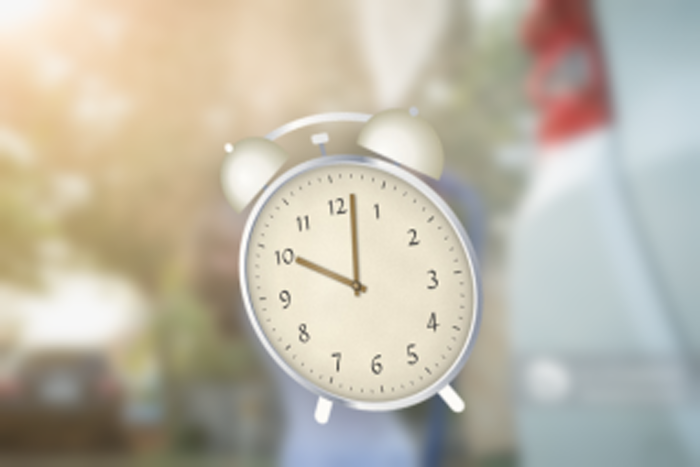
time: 10:02
